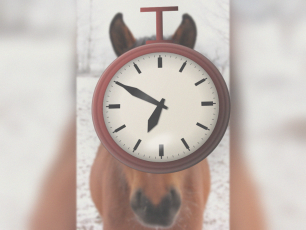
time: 6:50
